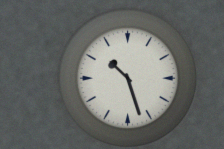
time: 10:27
